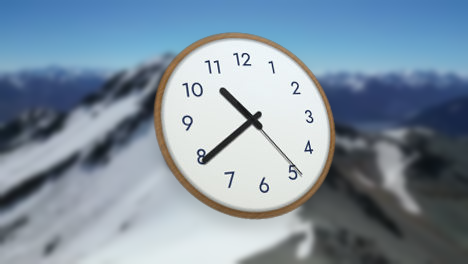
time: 10:39:24
